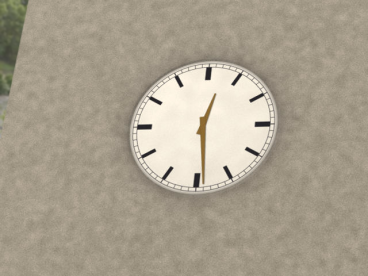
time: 12:29
